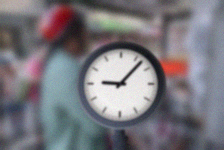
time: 9:07
